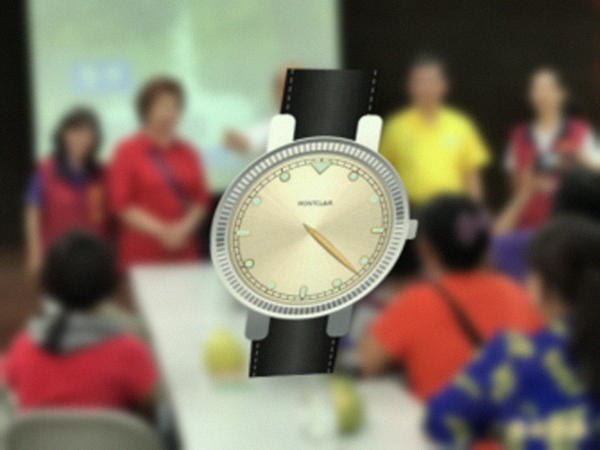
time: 4:22
